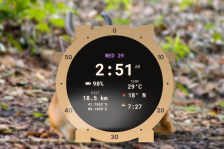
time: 2:51
